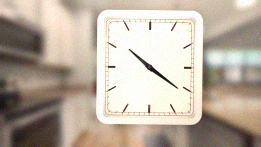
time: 10:21
